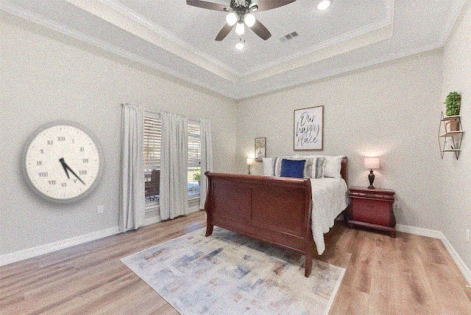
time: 5:23
